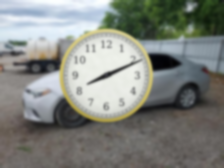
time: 8:11
